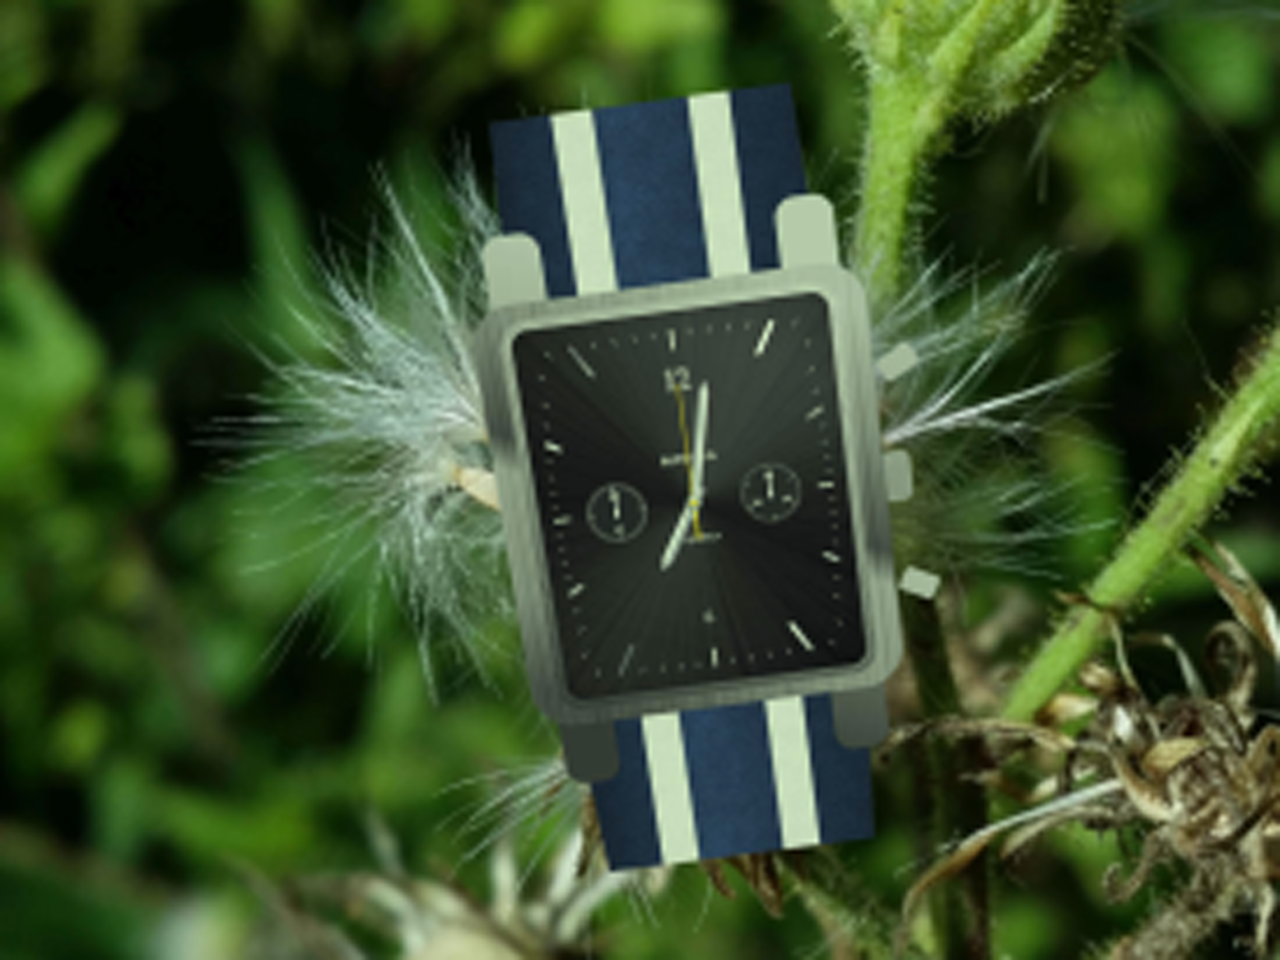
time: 7:02
